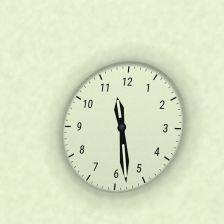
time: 11:28
